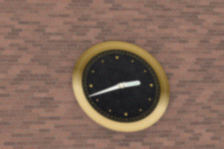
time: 2:42
